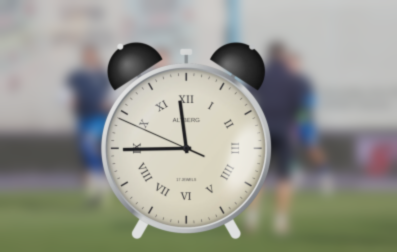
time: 11:44:49
